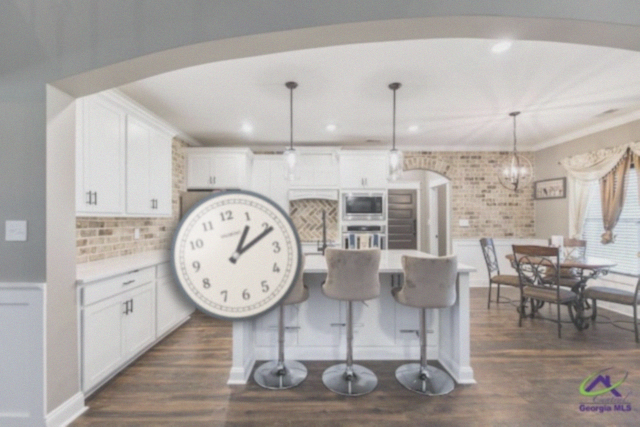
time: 1:11
